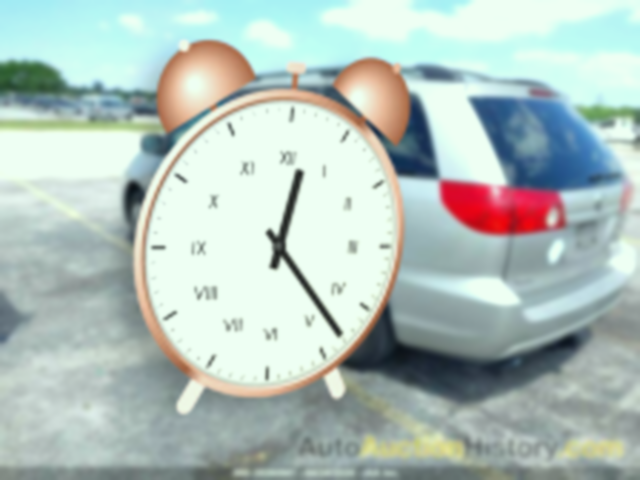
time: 12:23
